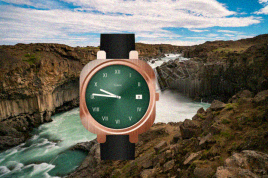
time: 9:46
